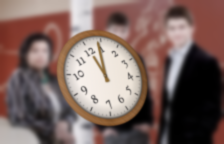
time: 12:04
